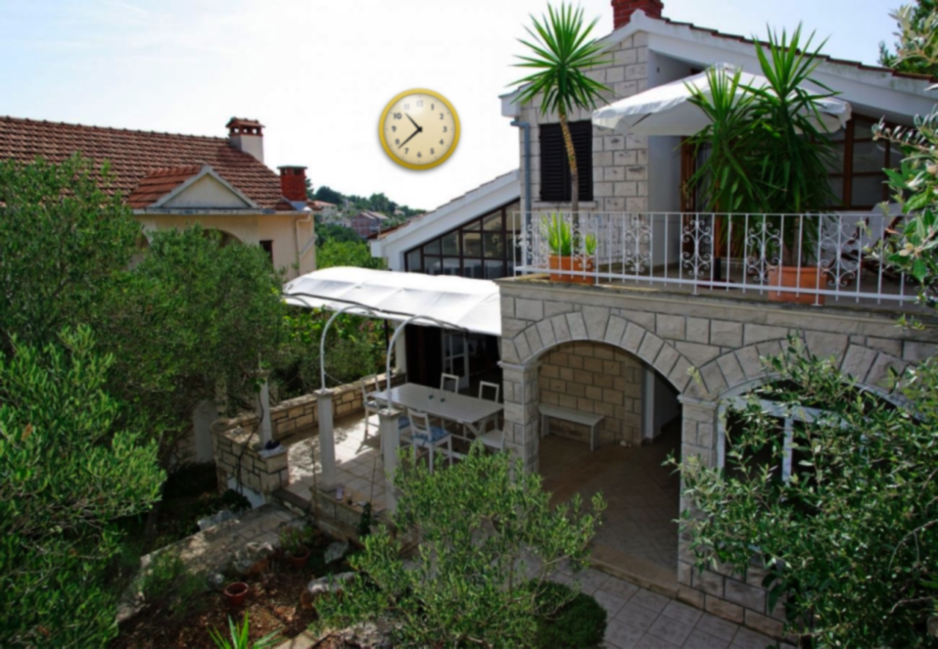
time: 10:38
